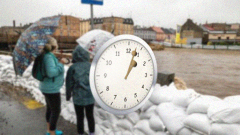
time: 1:03
